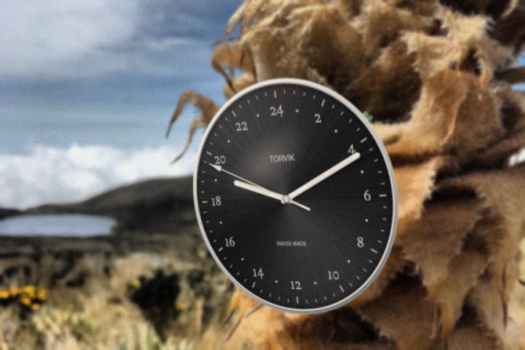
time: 19:10:49
